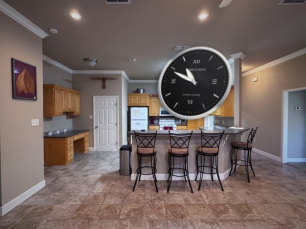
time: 10:49
